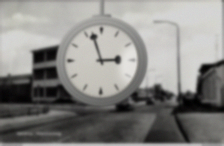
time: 2:57
